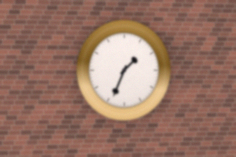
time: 1:34
